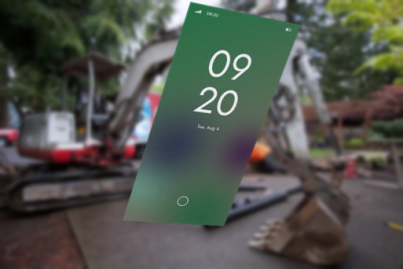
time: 9:20
